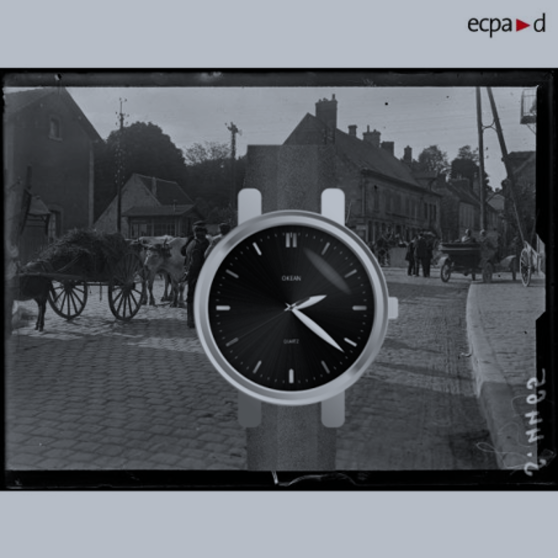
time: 2:21:40
